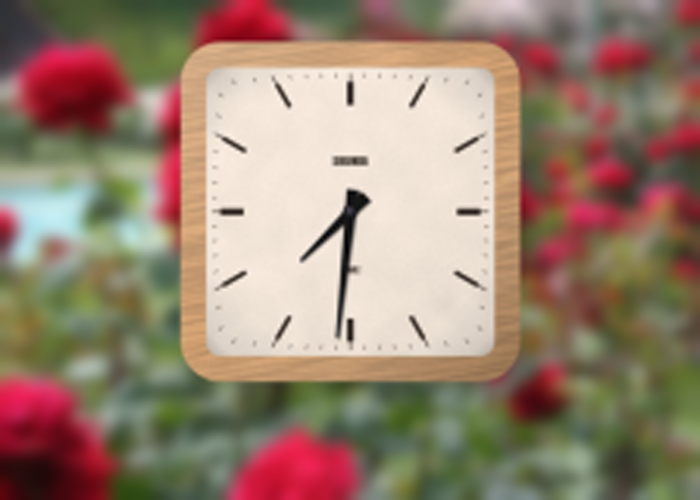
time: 7:31
